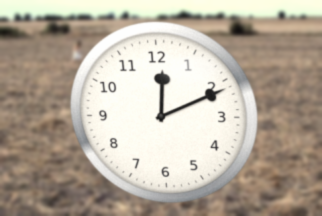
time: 12:11
